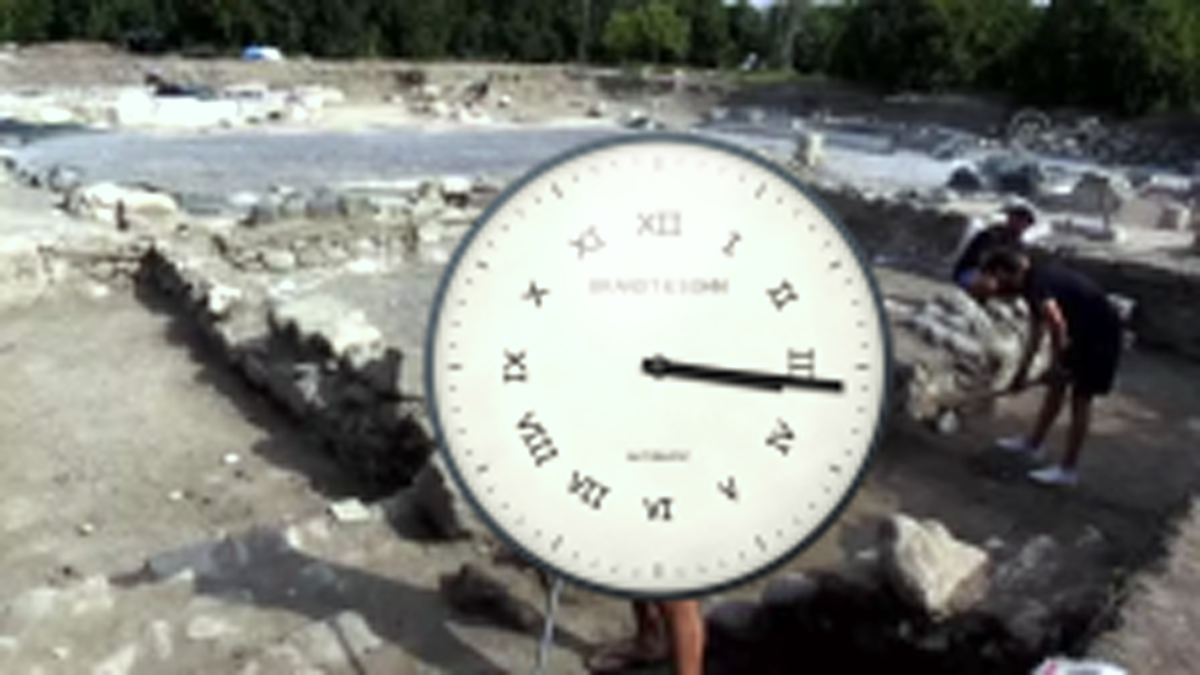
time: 3:16
